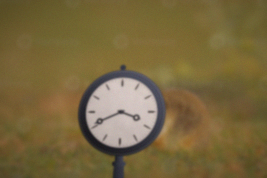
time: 3:41
